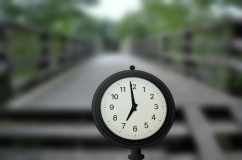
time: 6:59
